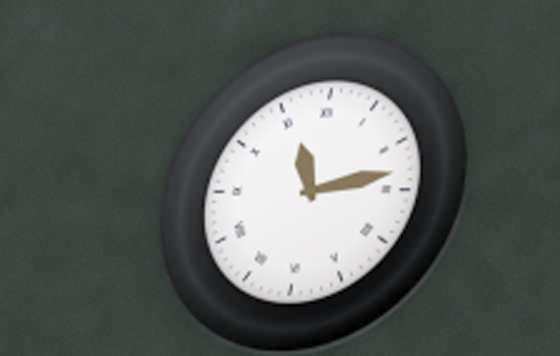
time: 11:13
